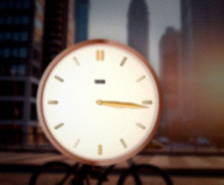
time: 3:16
